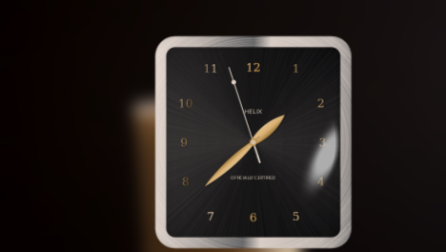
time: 1:37:57
